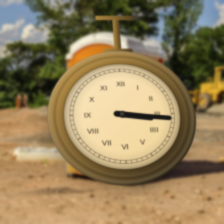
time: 3:16
